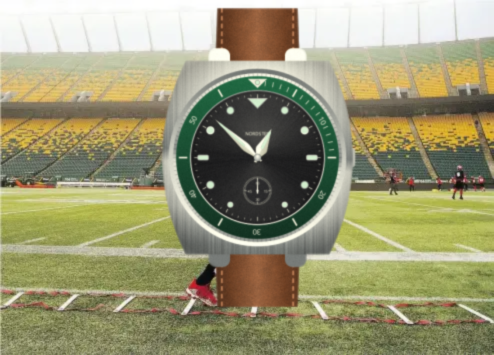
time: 12:52
